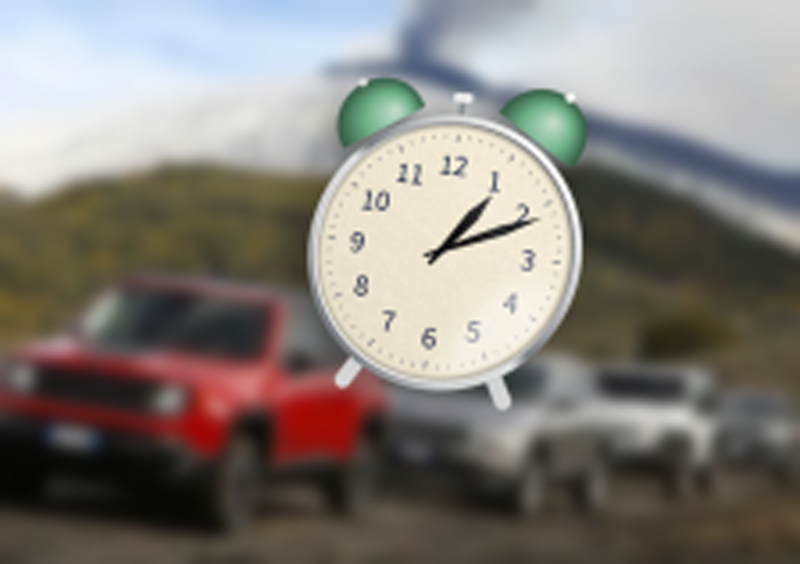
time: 1:11
